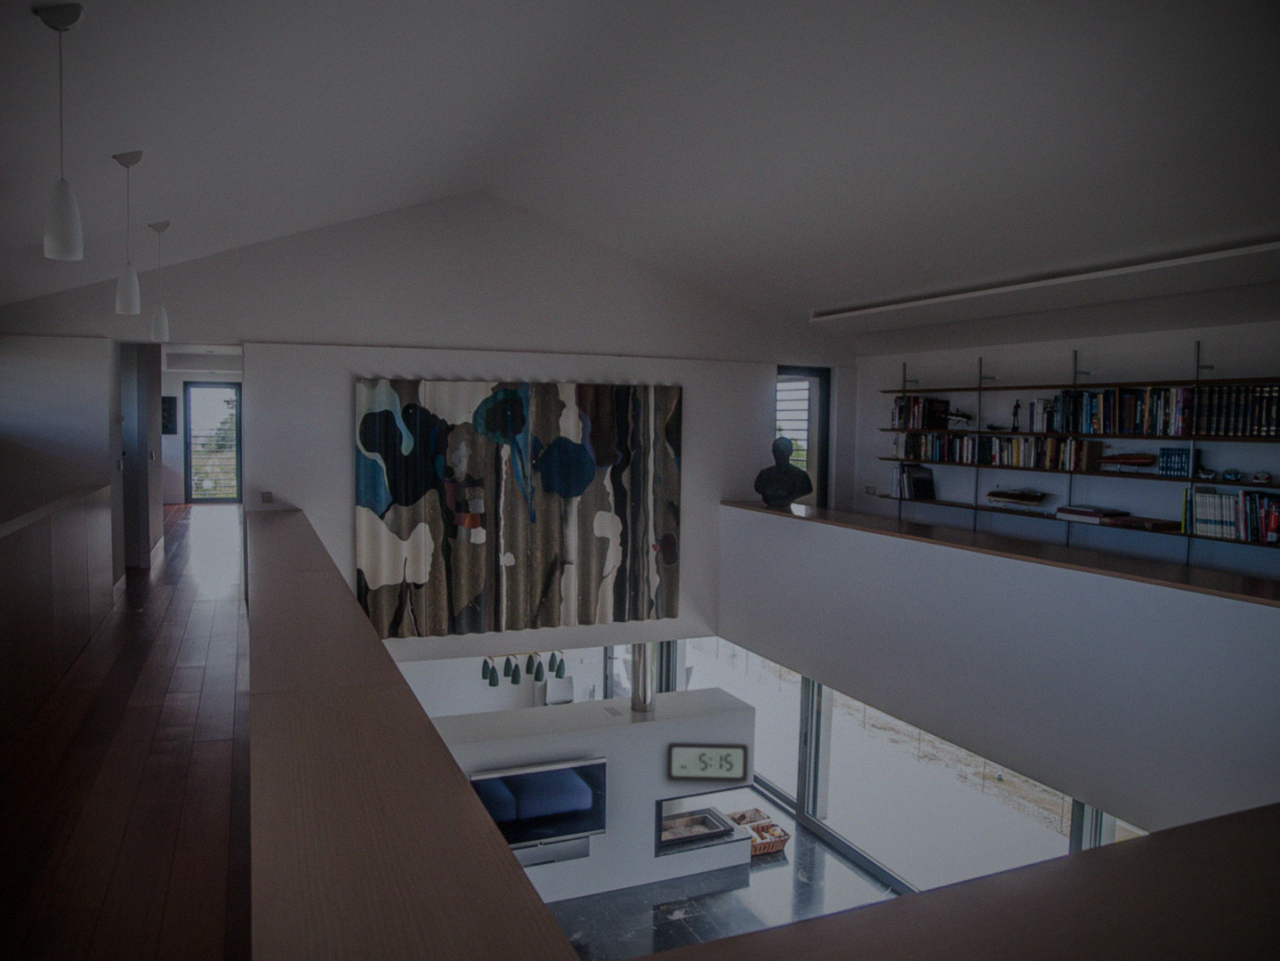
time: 5:15
